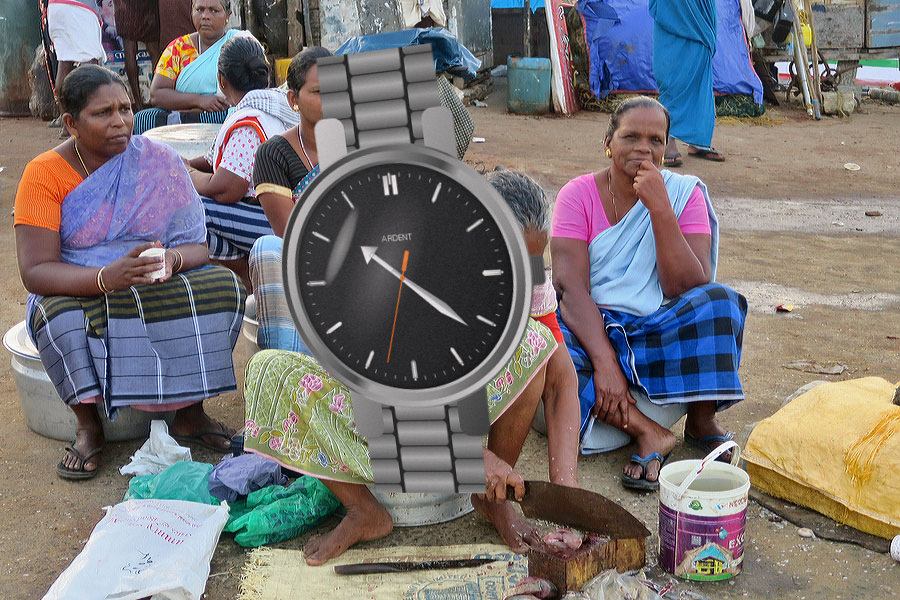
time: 10:21:33
